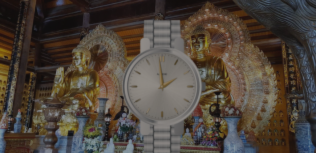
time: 1:59
